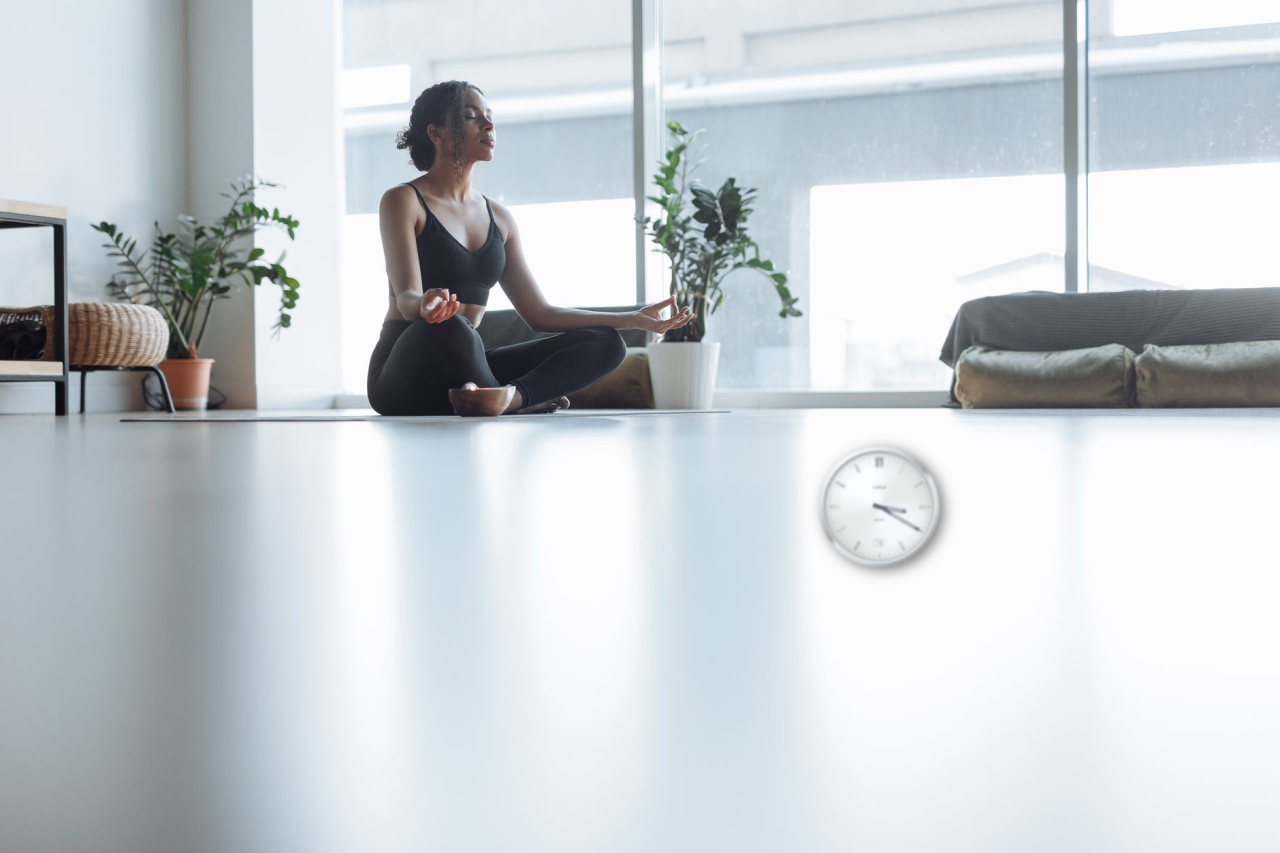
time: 3:20
